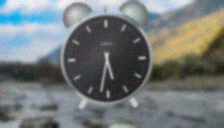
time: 5:32
